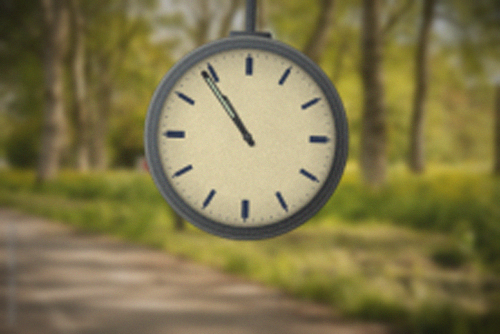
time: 10:54
